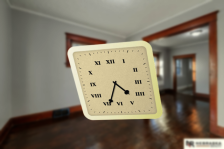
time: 4:34
